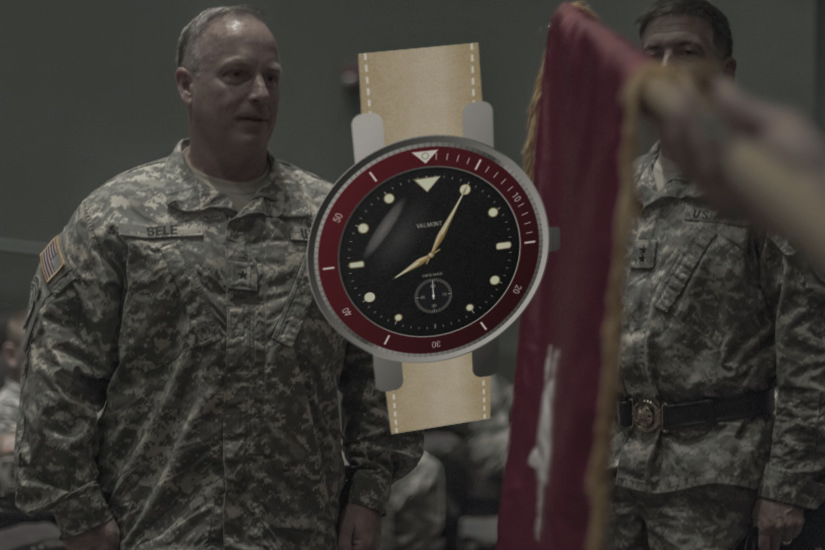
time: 8:05
